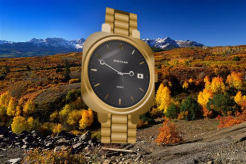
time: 2:49
